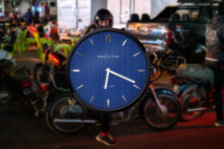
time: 6:19
